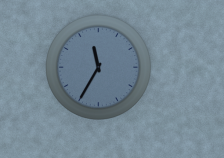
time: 11:35
